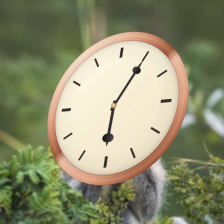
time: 6:05
